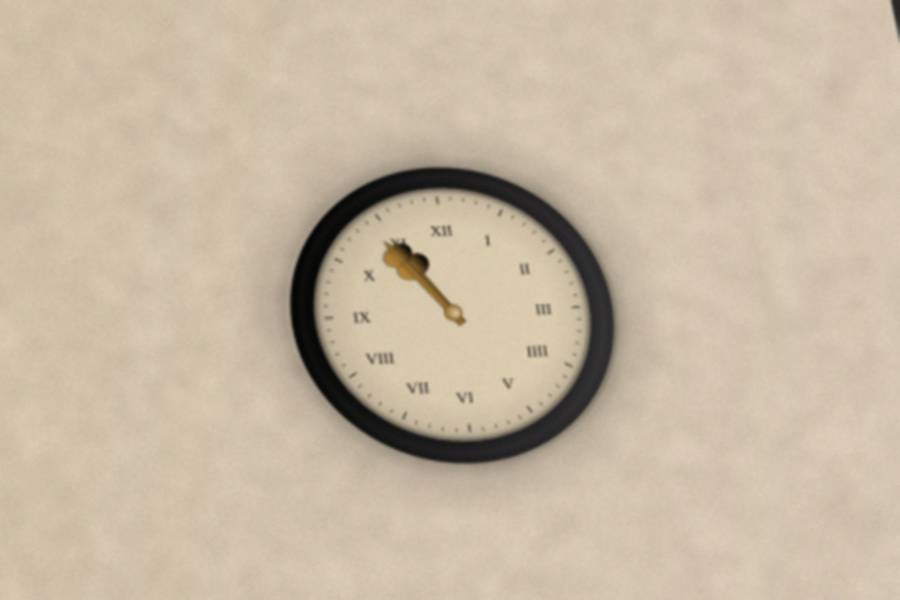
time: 10:54
